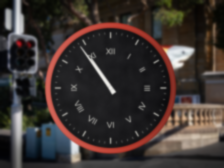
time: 10:54
